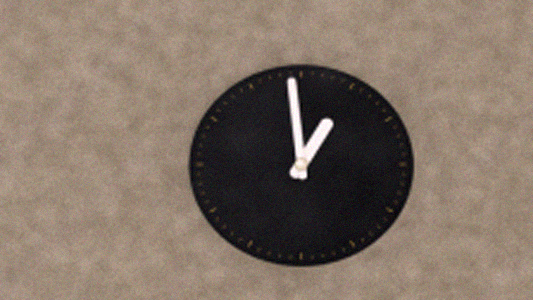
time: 12:59
